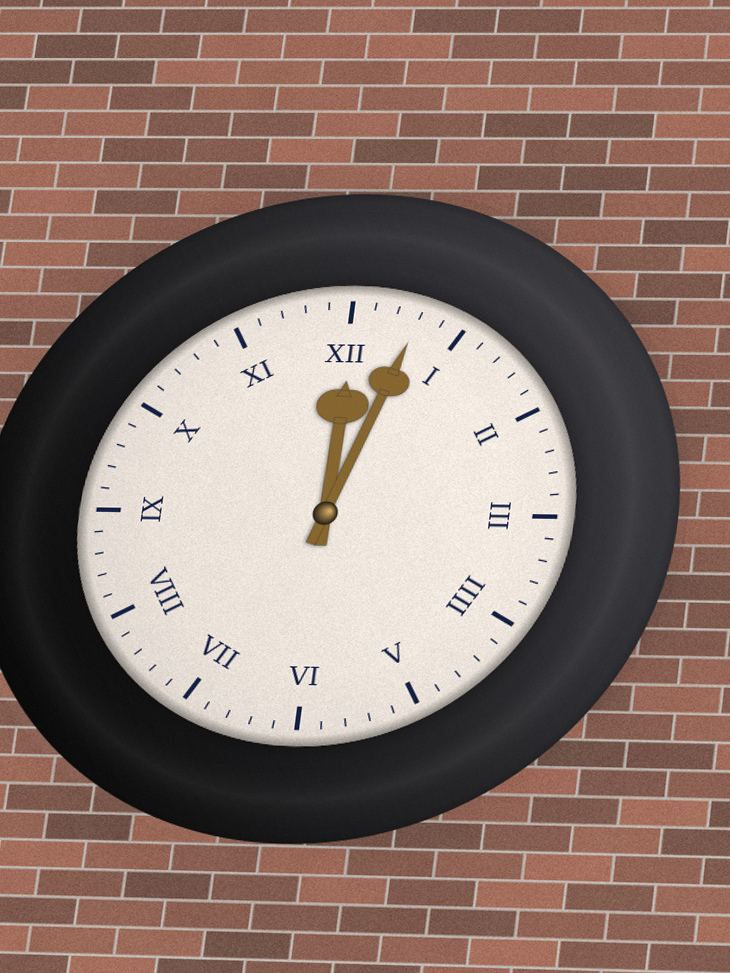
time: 12:03
